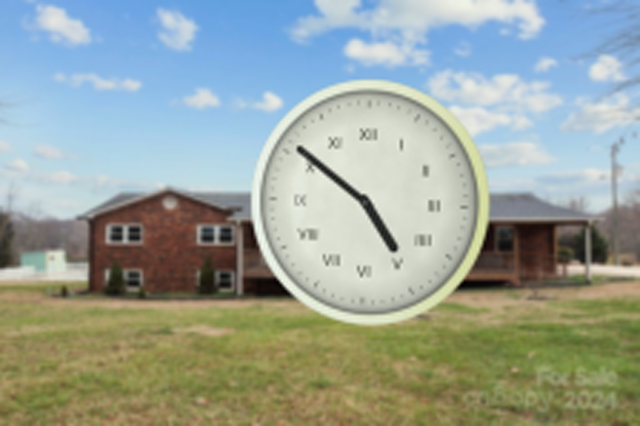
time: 4:51
